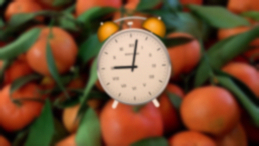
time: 9:02
